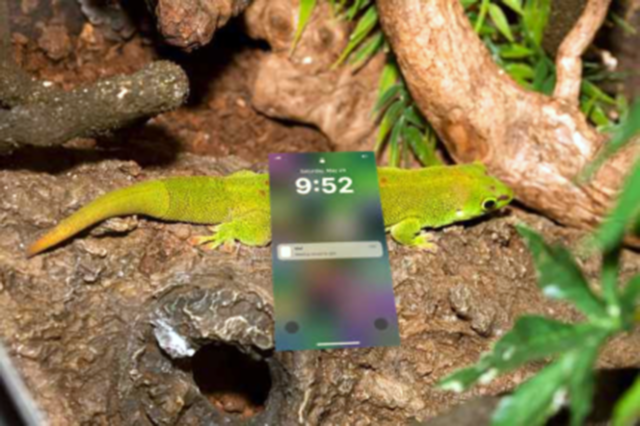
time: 9:52
